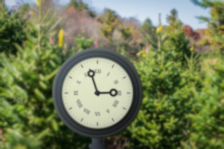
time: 2:57
